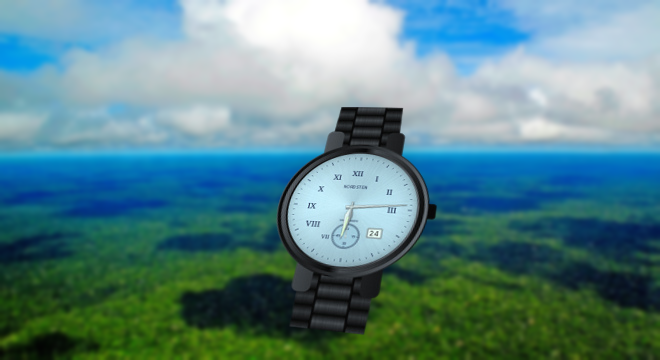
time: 6:14
